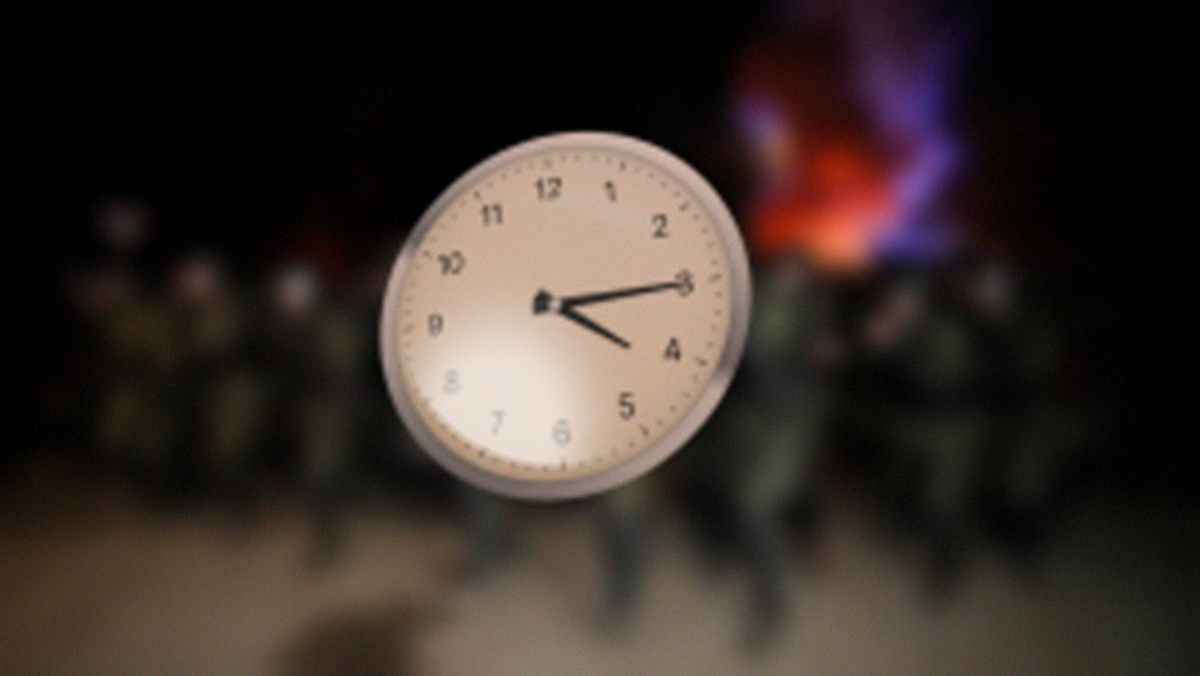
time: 4:15
